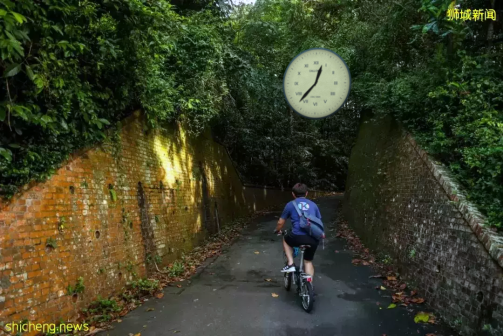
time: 12:37
